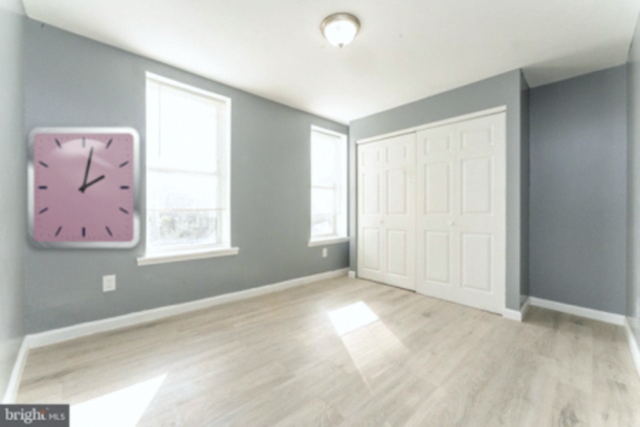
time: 2:02
